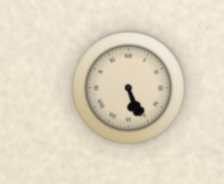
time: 5:26
